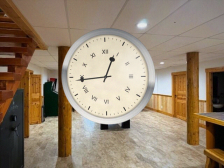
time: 12:44
